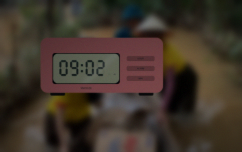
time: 9:02
